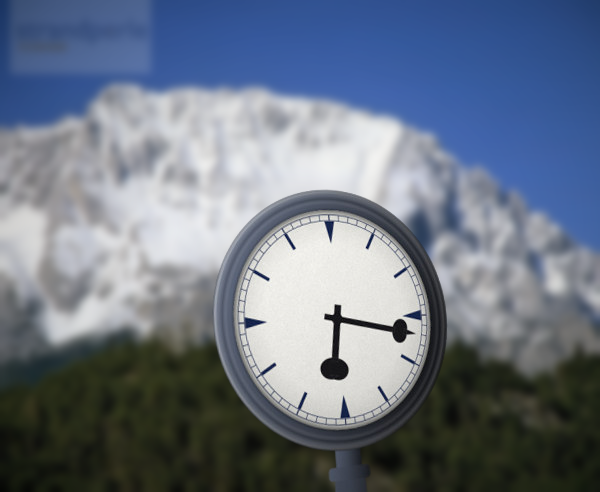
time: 6:17
